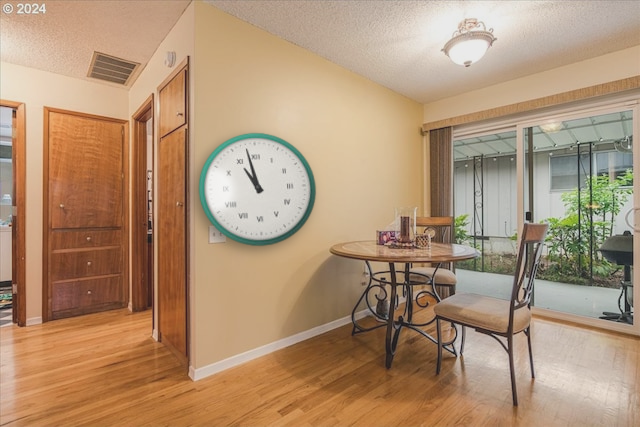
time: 10:58
